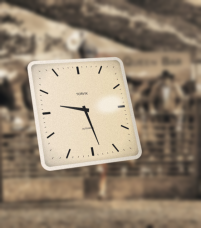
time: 9:28
